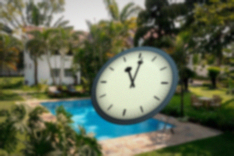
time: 11:01
